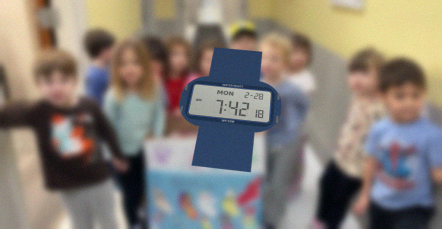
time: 7:42:18
